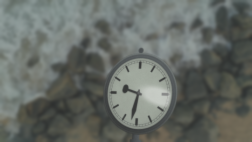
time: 9:32
